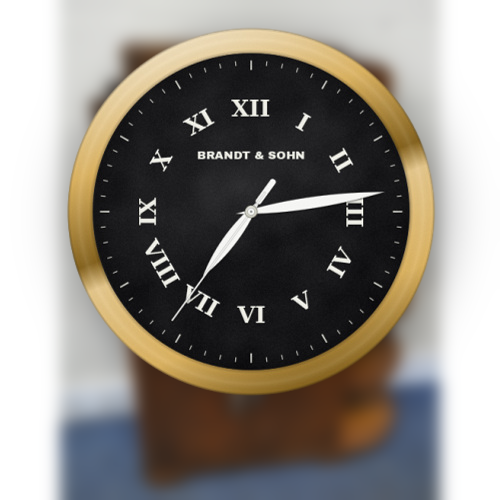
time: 7:13:36
